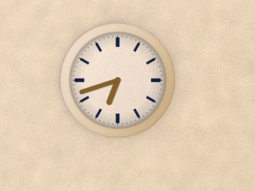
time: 6:42
